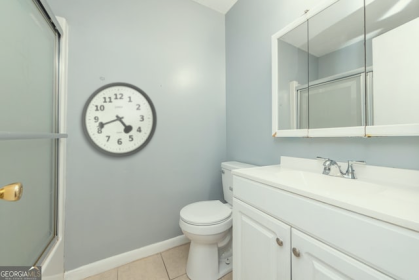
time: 4:42
